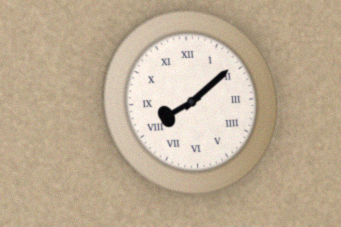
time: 8:09
